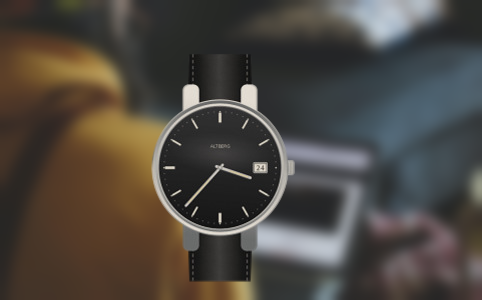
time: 3:37
